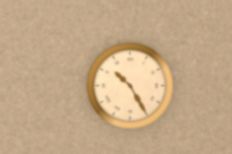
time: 10:25
